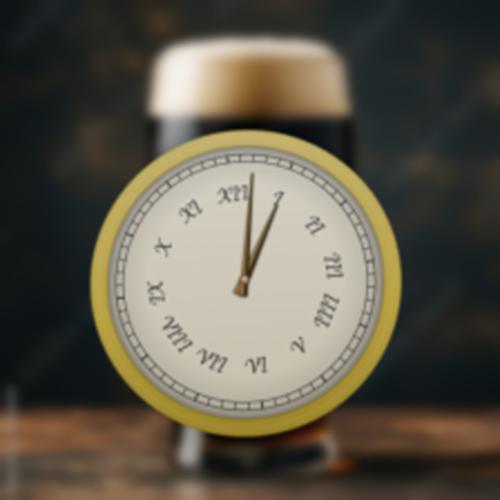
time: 1:02
